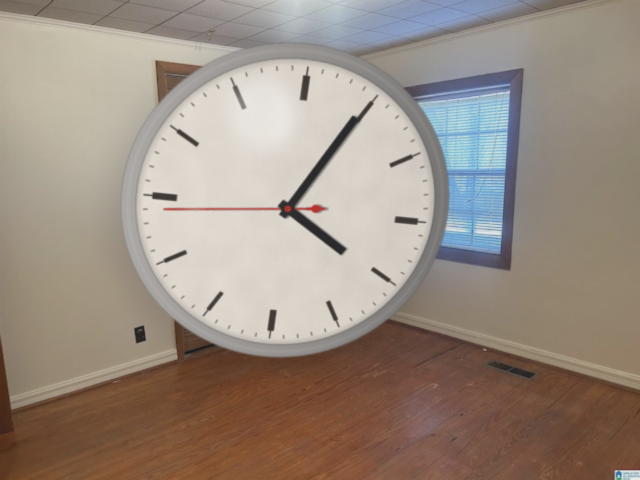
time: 4:04:44
